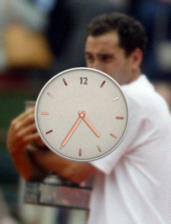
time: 4:35
